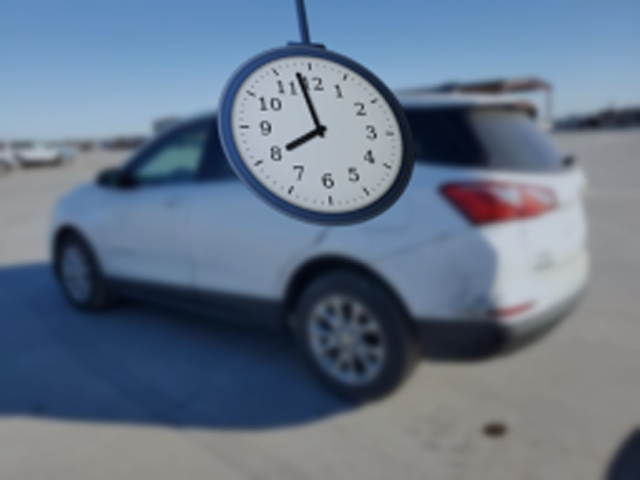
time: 7:58
